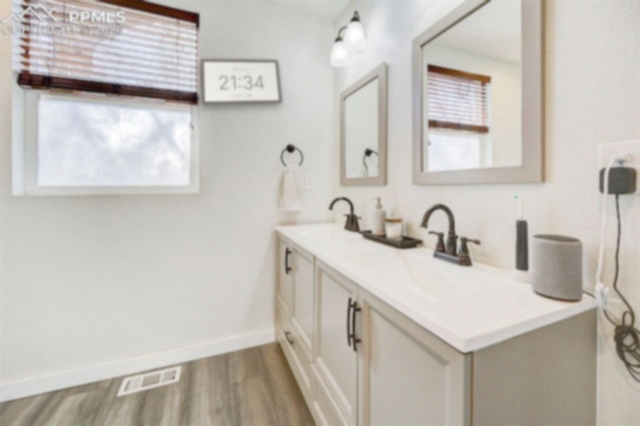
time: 21:34
